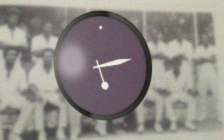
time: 5:12
